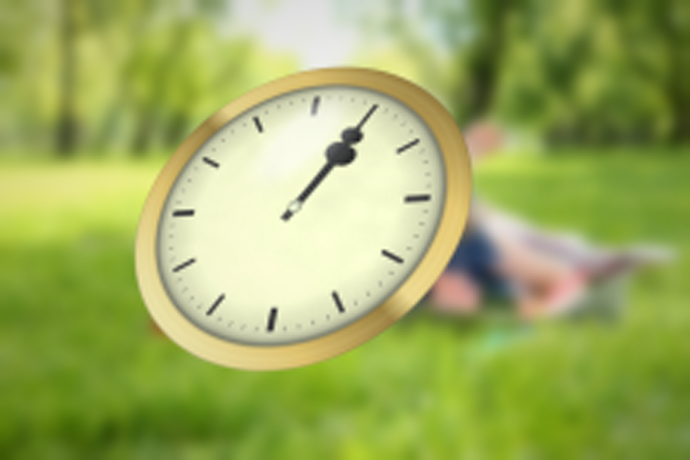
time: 1:05
